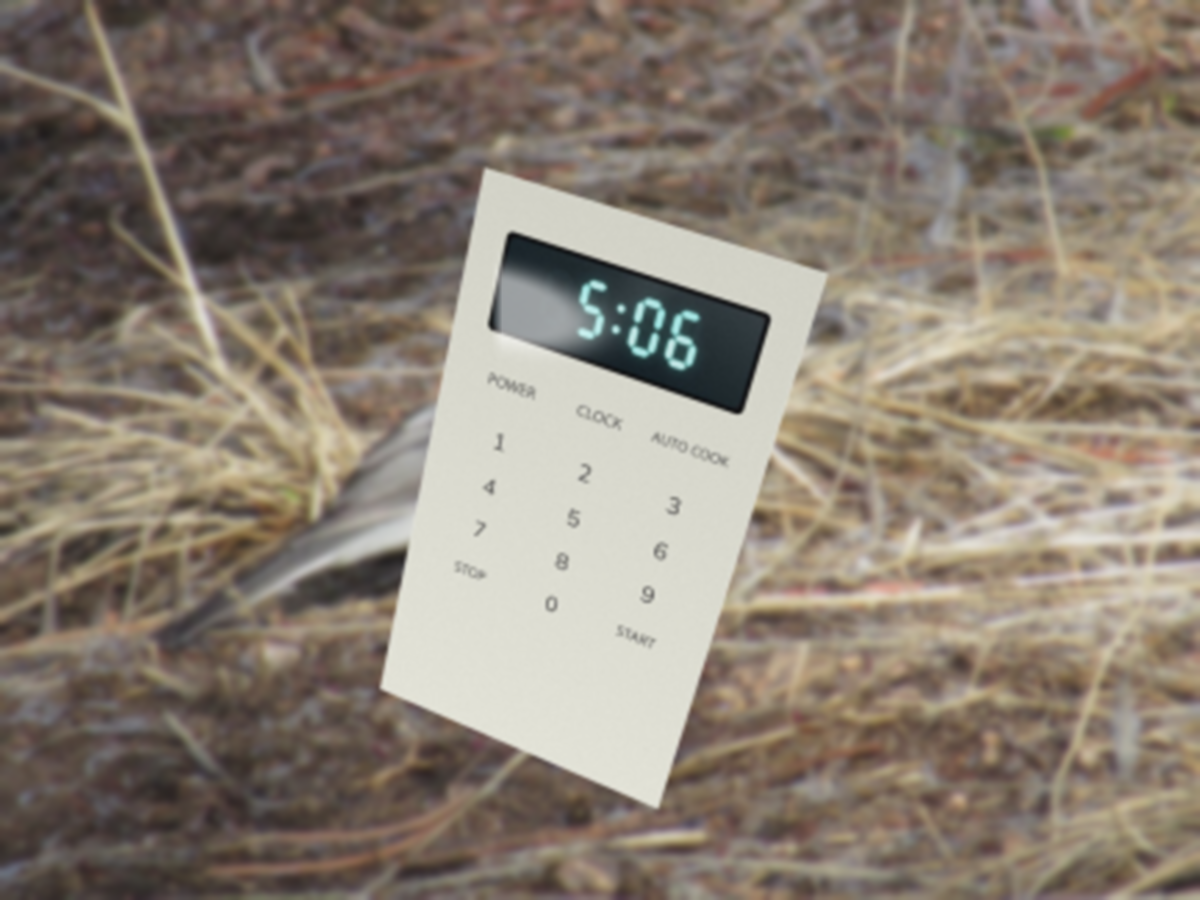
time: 5:06
